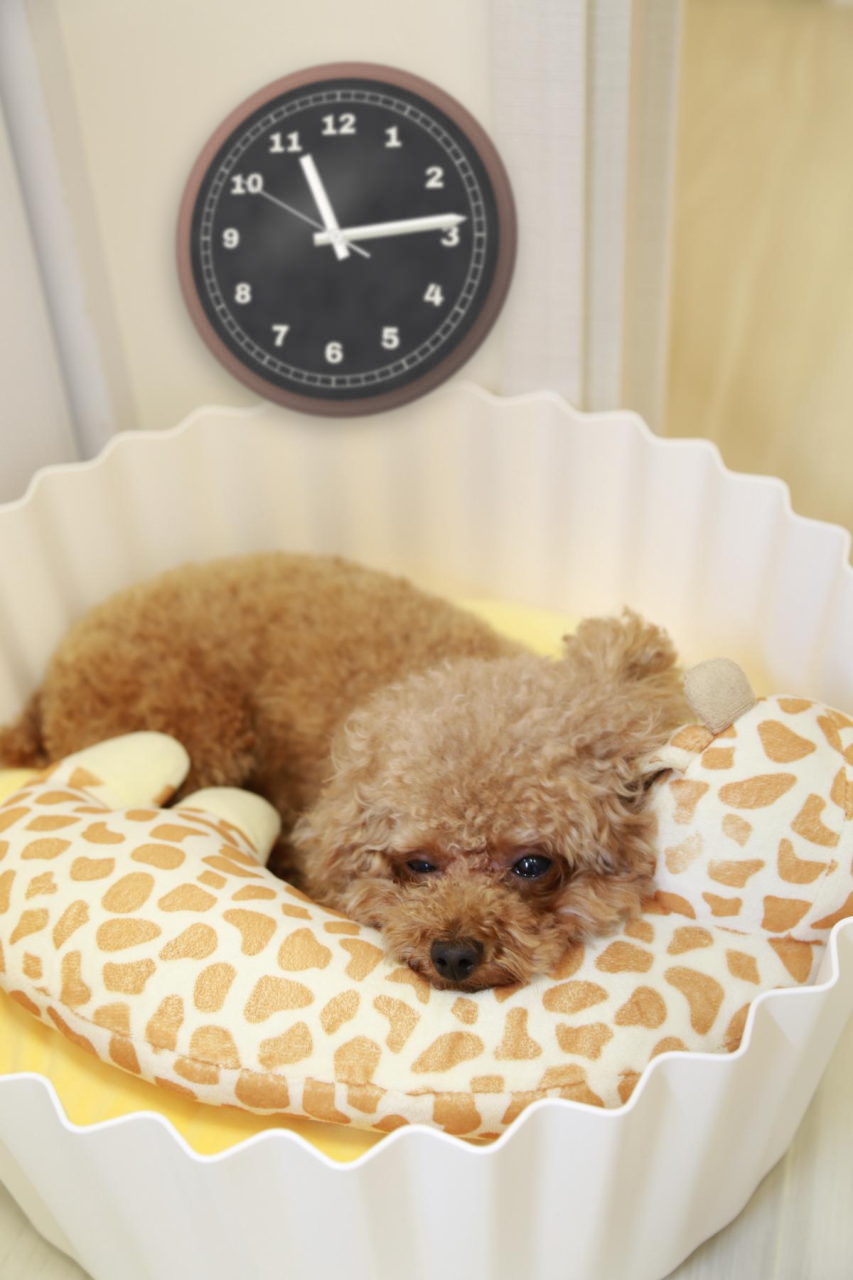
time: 11:13:50
